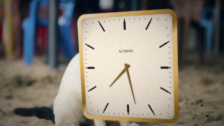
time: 7:28
